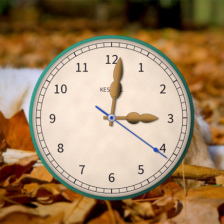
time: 3:01:21
